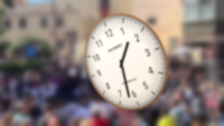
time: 1:32
